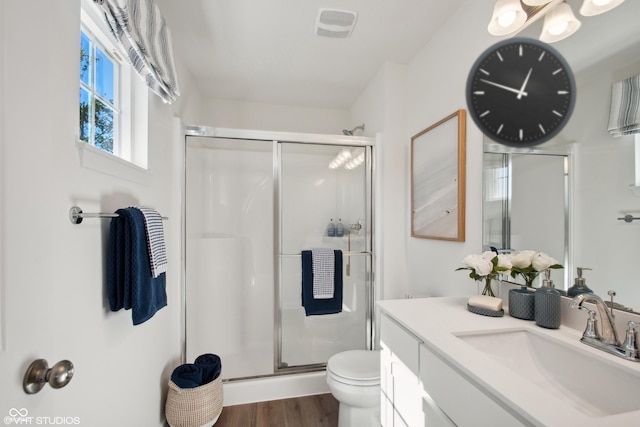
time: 12:48
